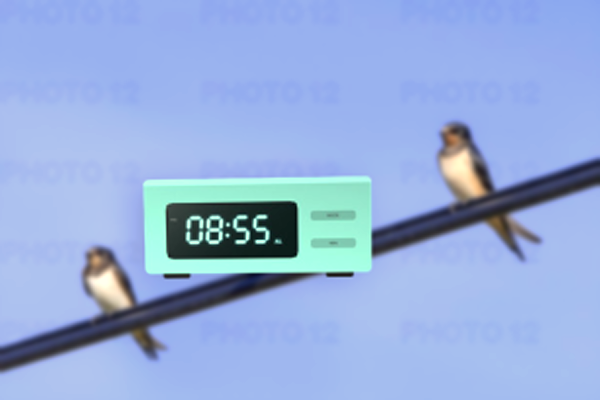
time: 8:55
